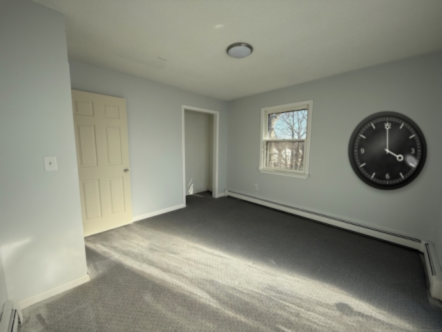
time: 4:00
